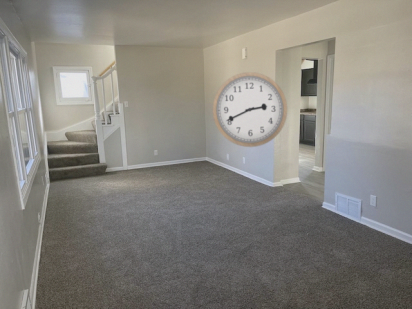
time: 2:41
